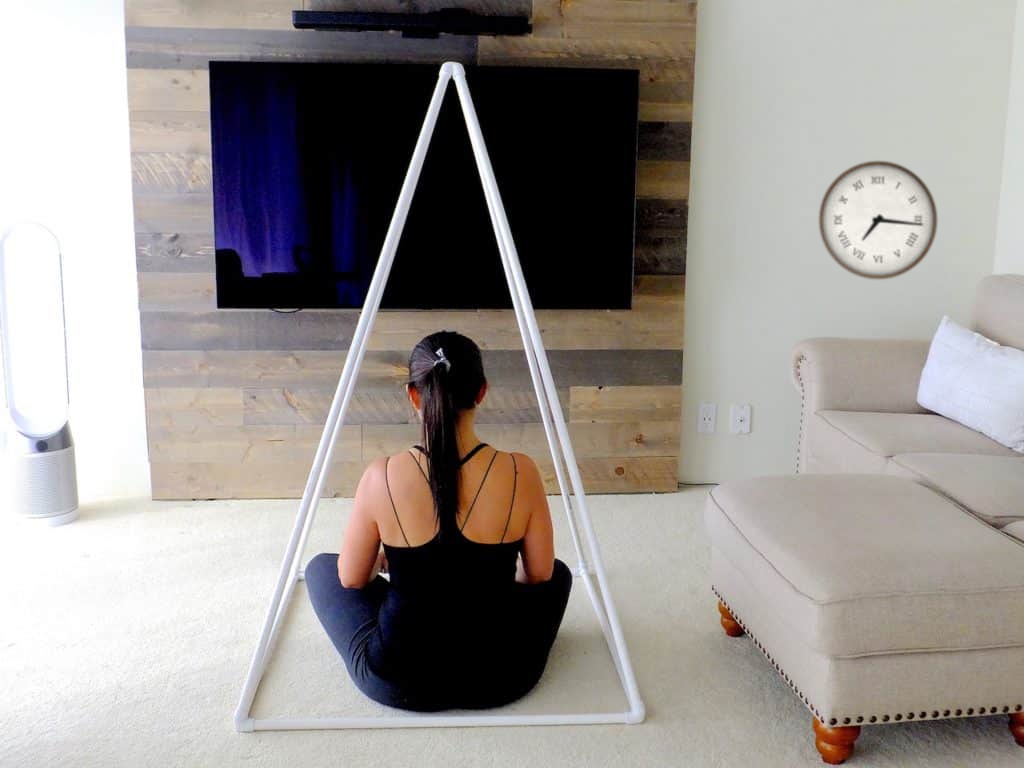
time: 7:16
